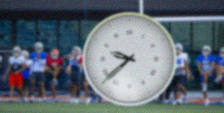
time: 9:38
